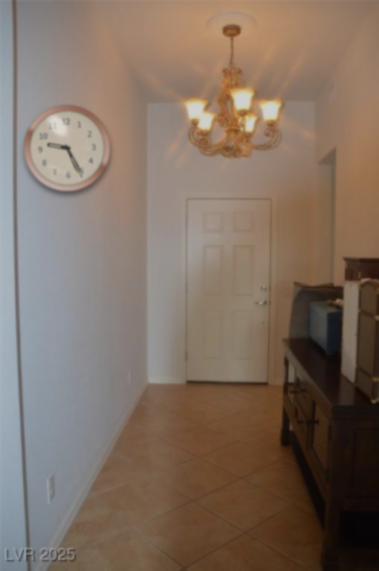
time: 9:26
